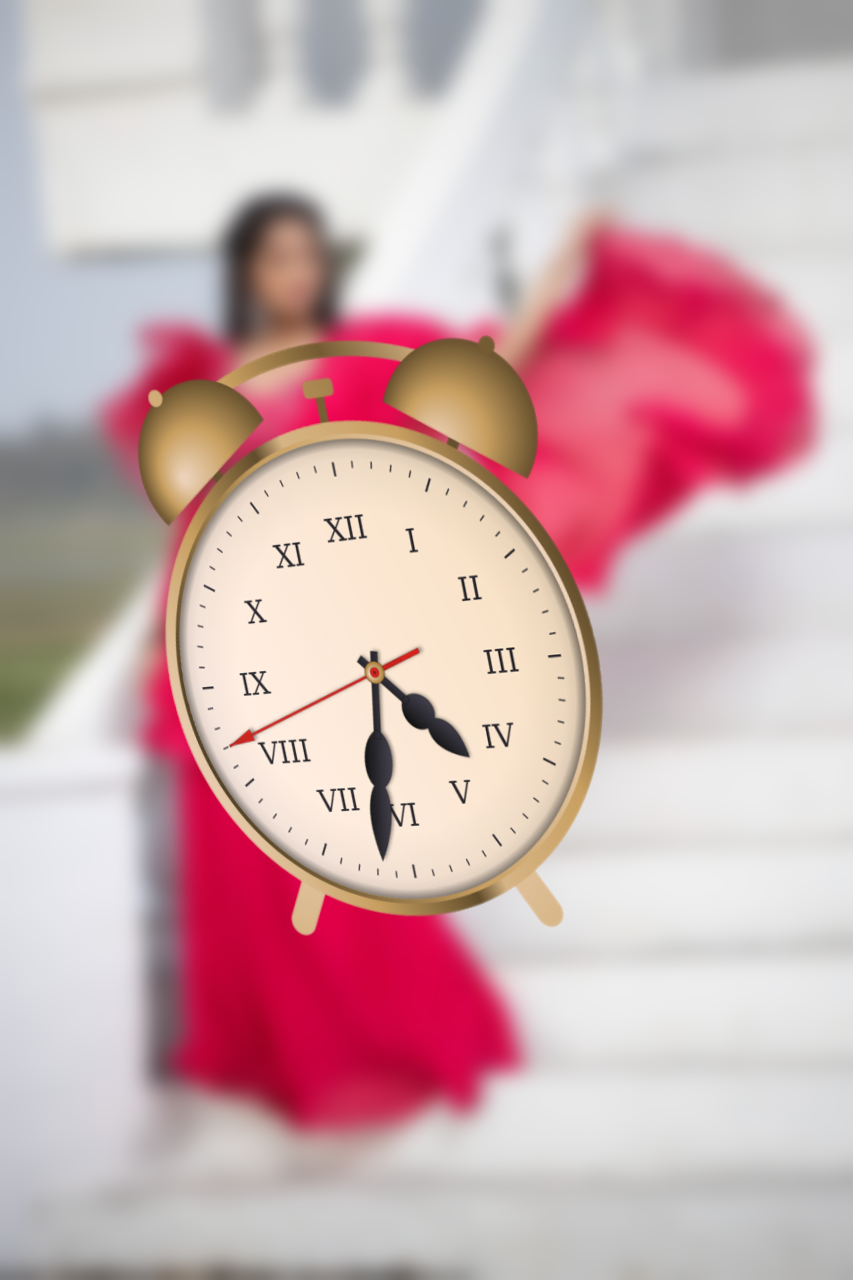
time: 4:31:42
